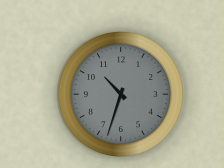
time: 10:33
